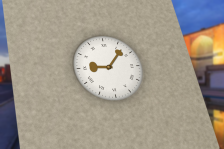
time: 9:07
